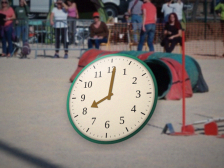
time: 8:01
